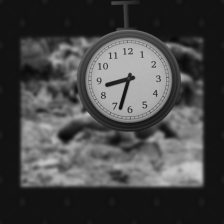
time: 8:33
